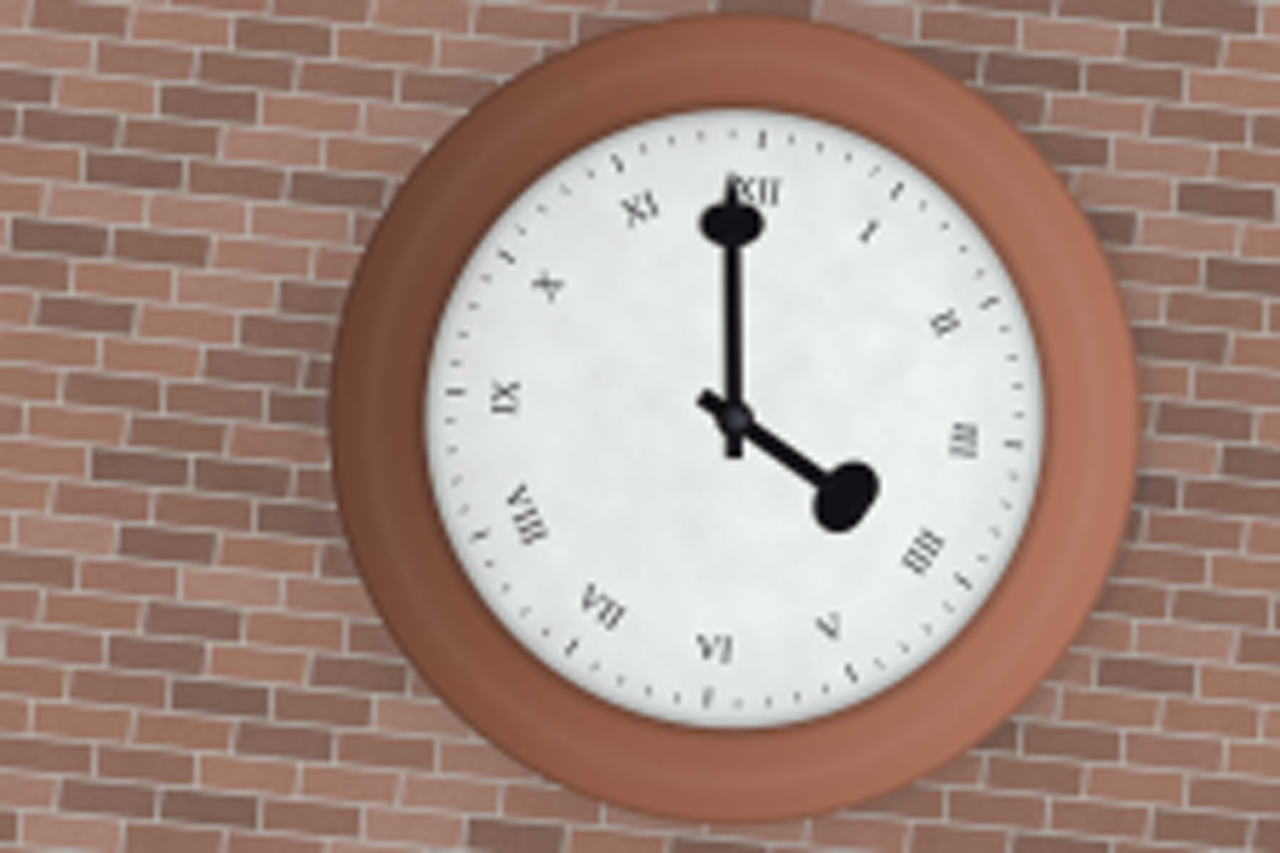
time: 3:59
